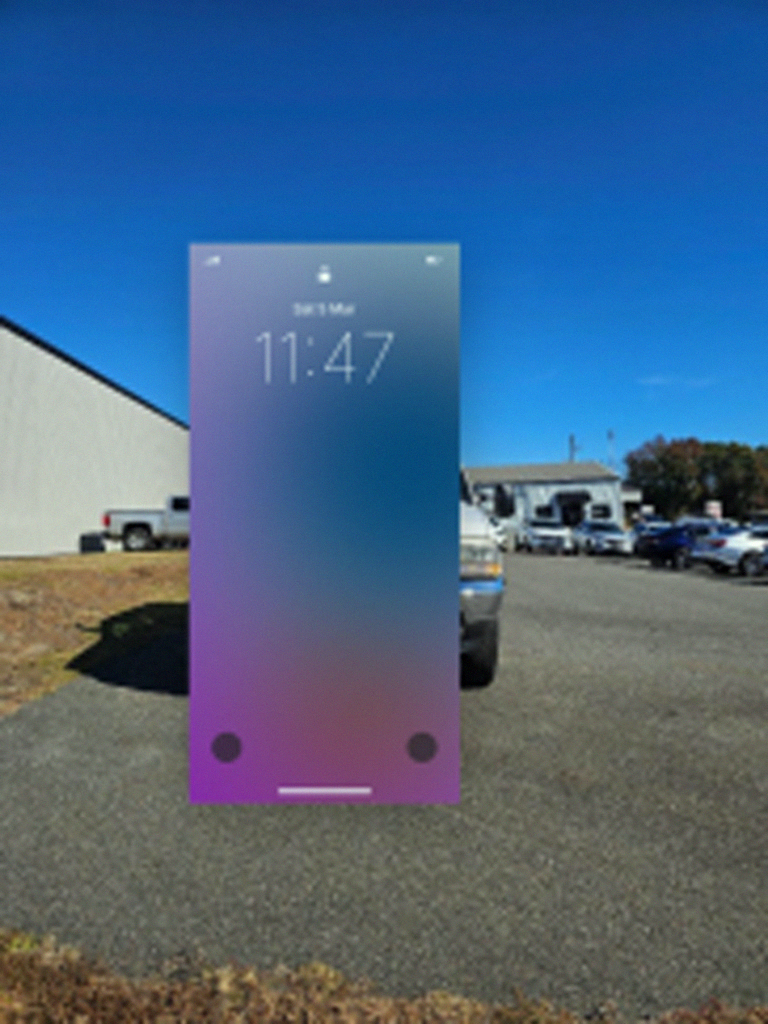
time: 11:47
